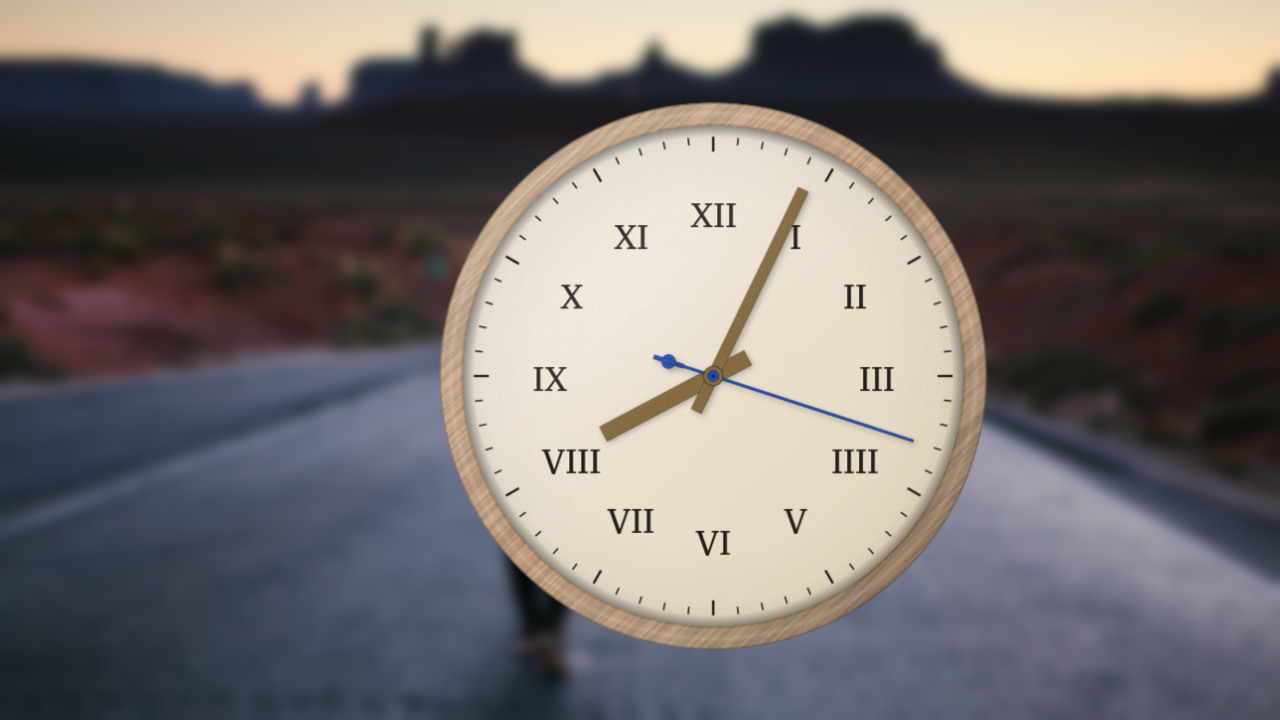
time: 8:04:18
